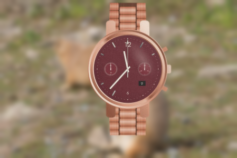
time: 11:37
